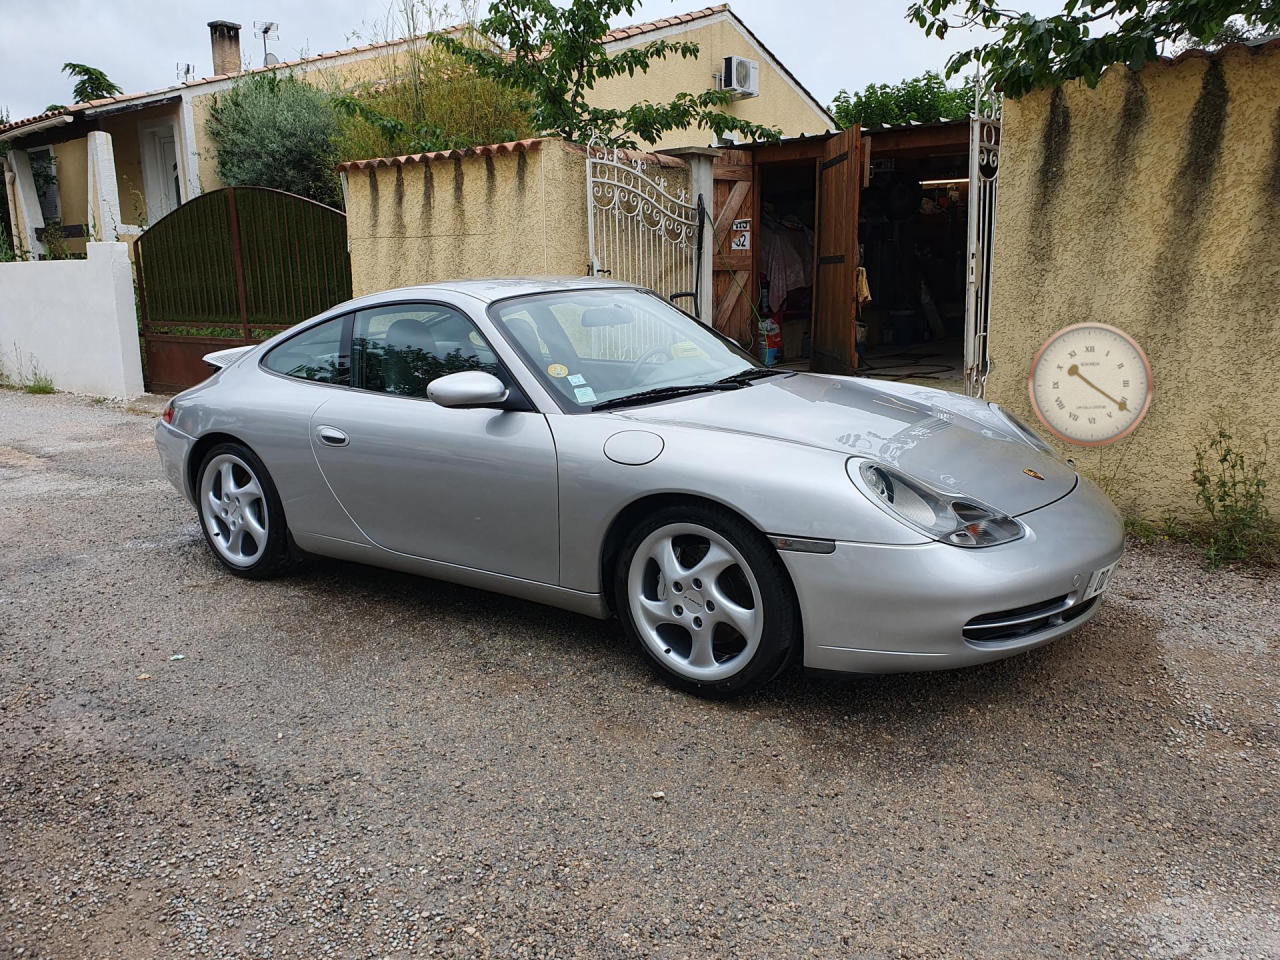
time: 10:21
